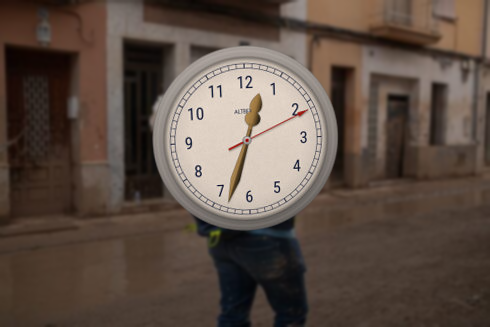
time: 12:33:11
